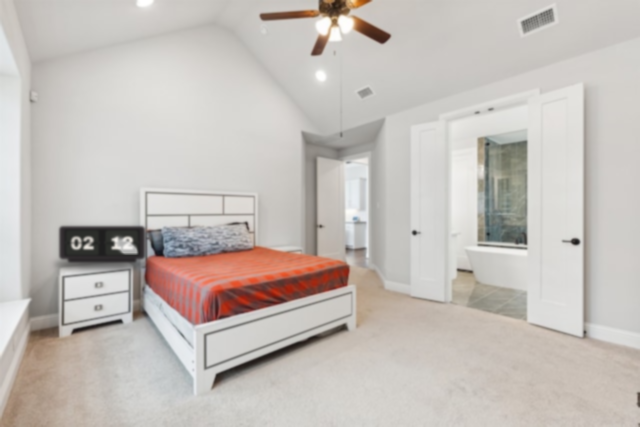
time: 2:12
